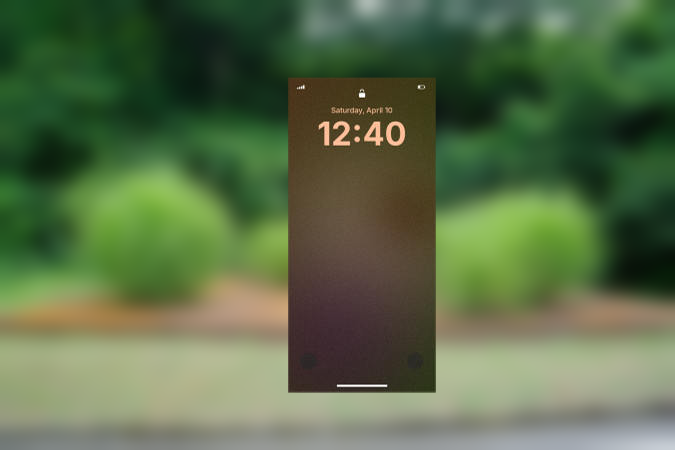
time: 12:40
